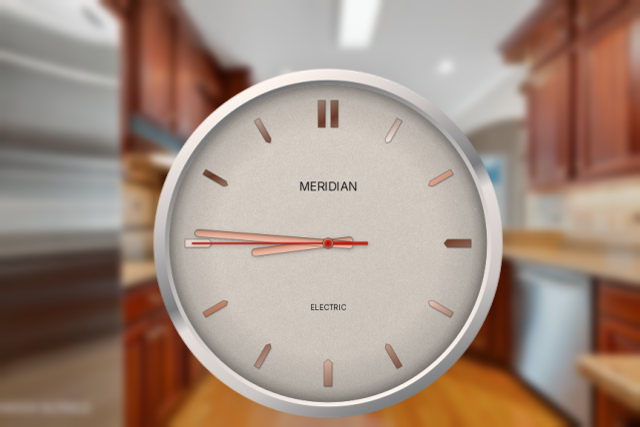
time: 8:45:45
